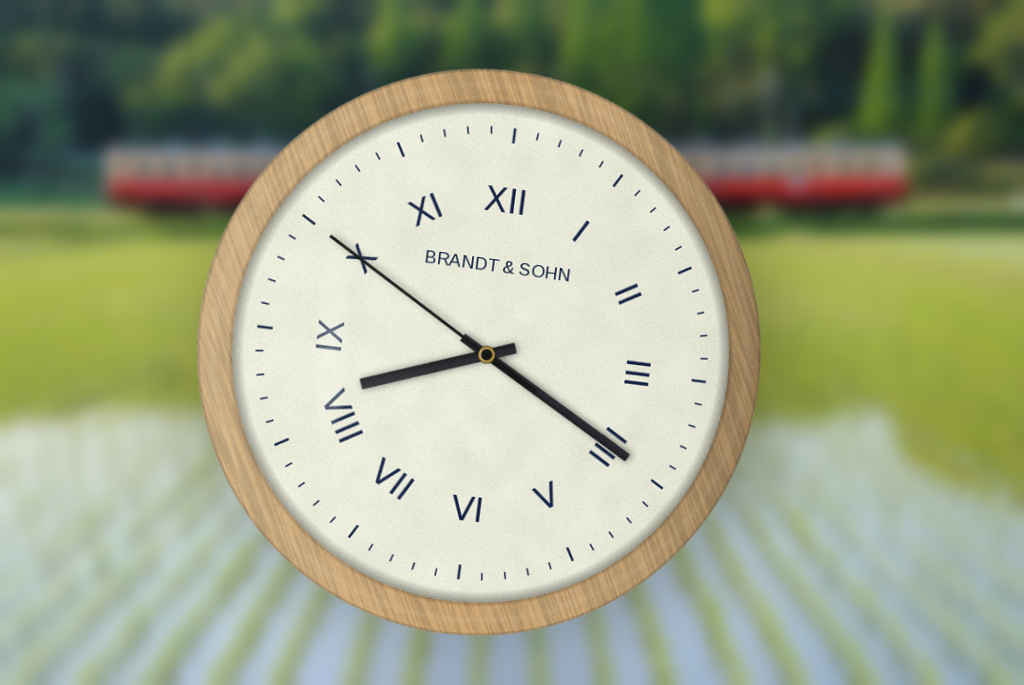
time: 8:19:50
